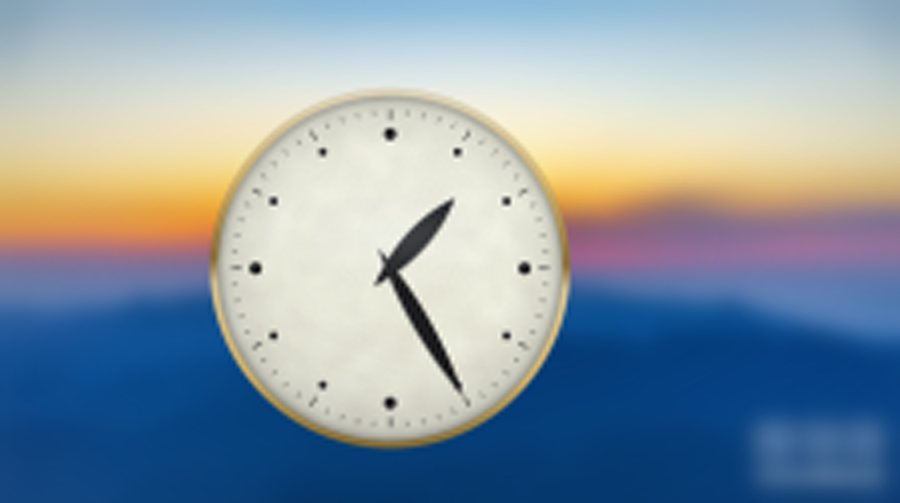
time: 1:25
